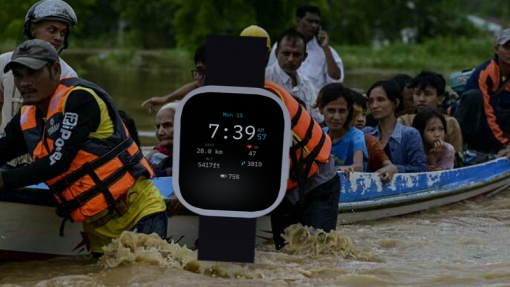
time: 7:39:57
